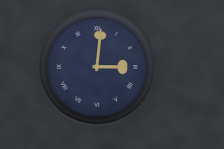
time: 3:01
